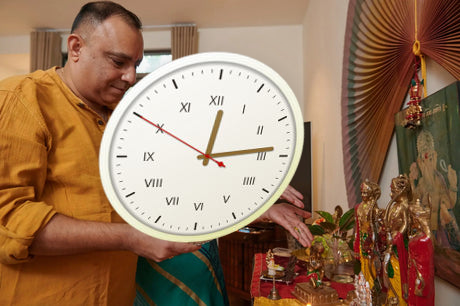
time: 12:13:50
